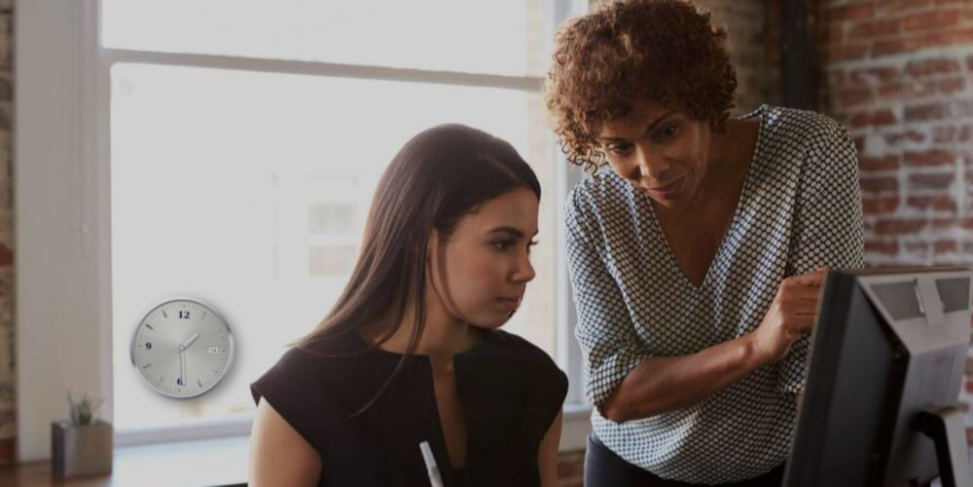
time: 1:29
